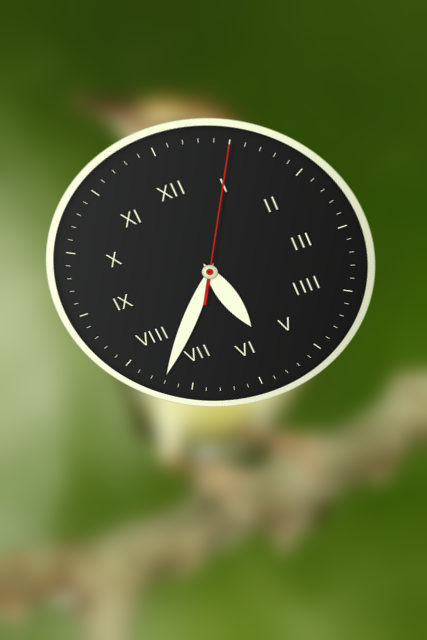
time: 5:37:05
